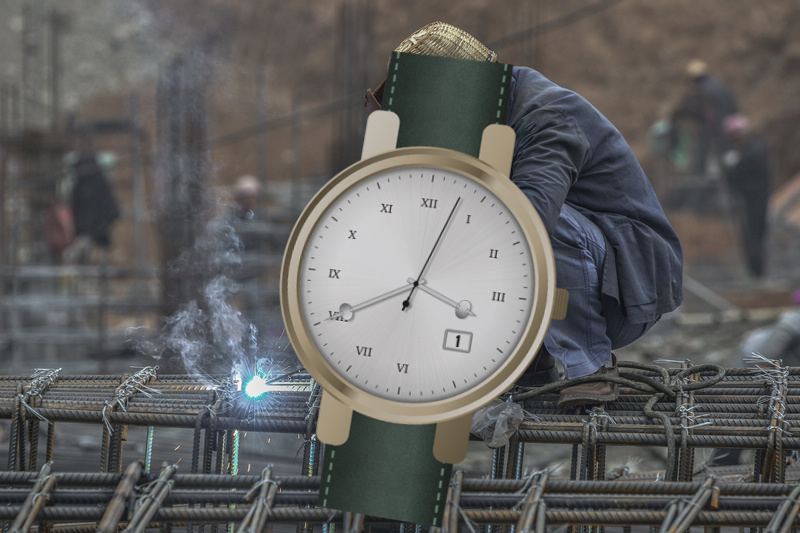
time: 3:40:03
